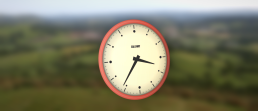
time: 3:36
